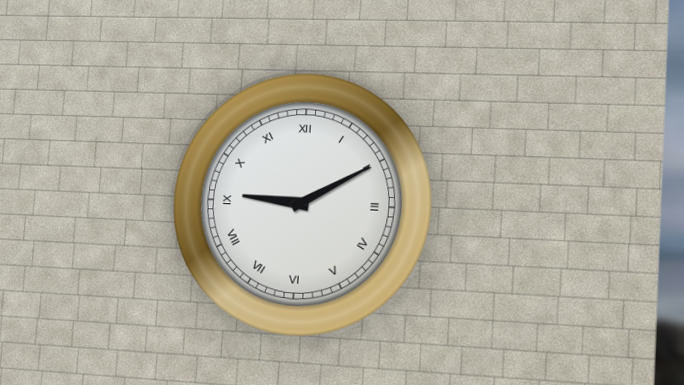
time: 9:10
